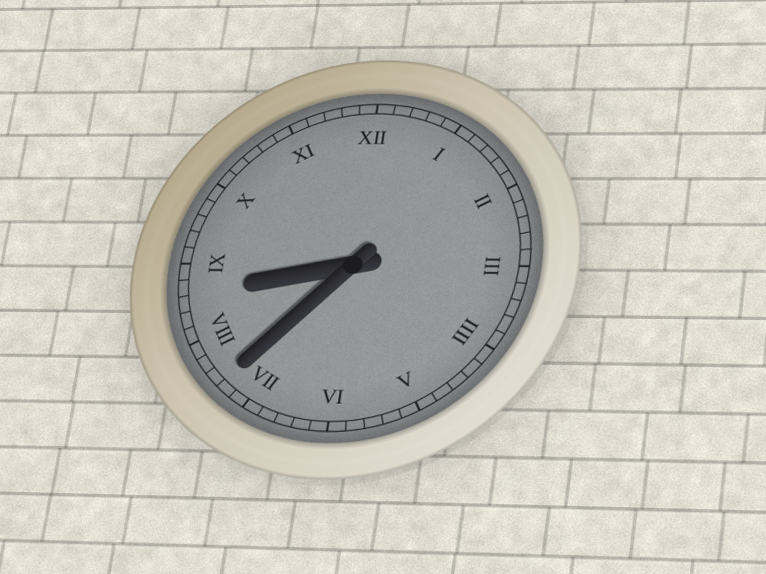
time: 8:37
